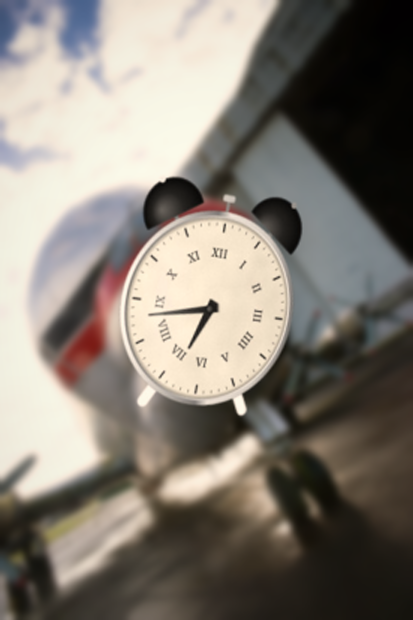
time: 6:43
